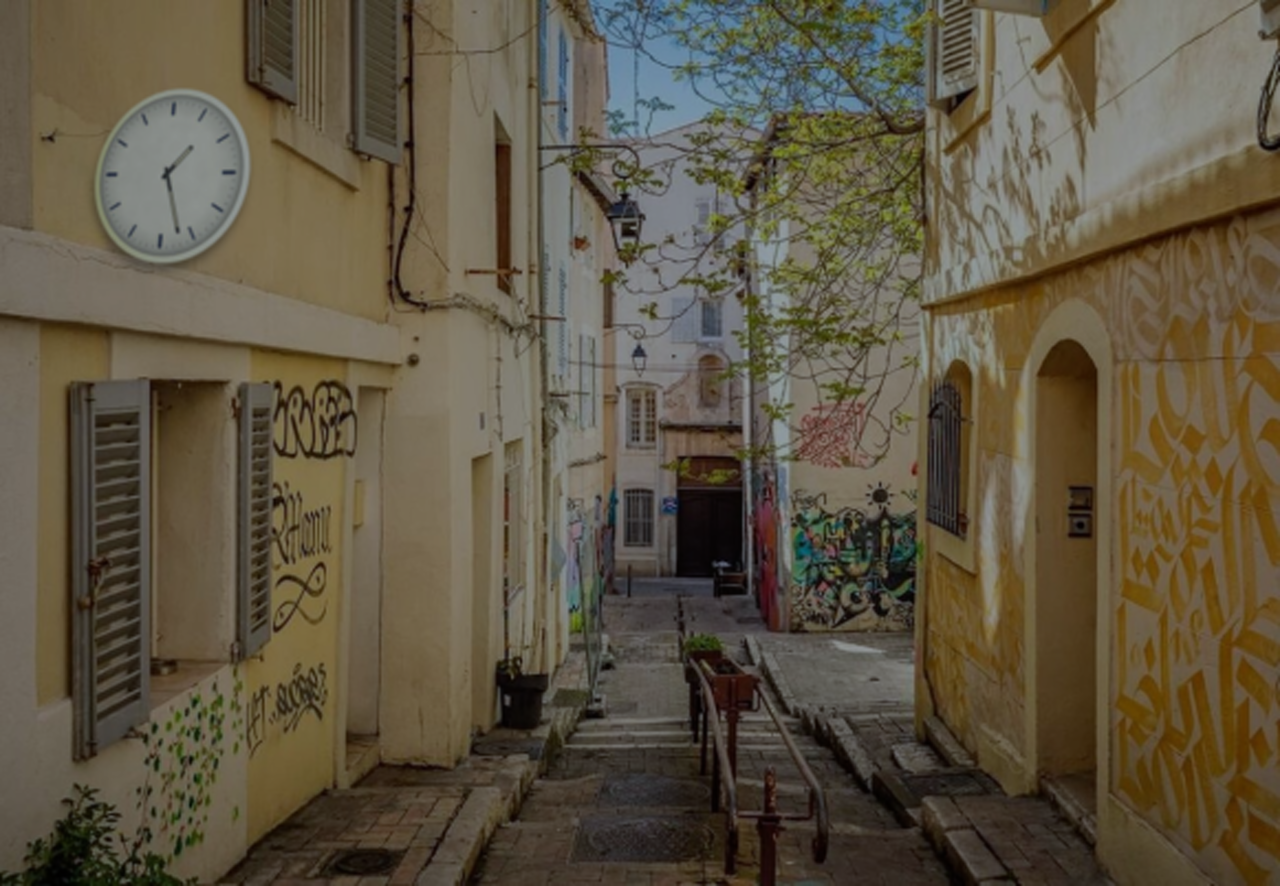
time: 1:27
